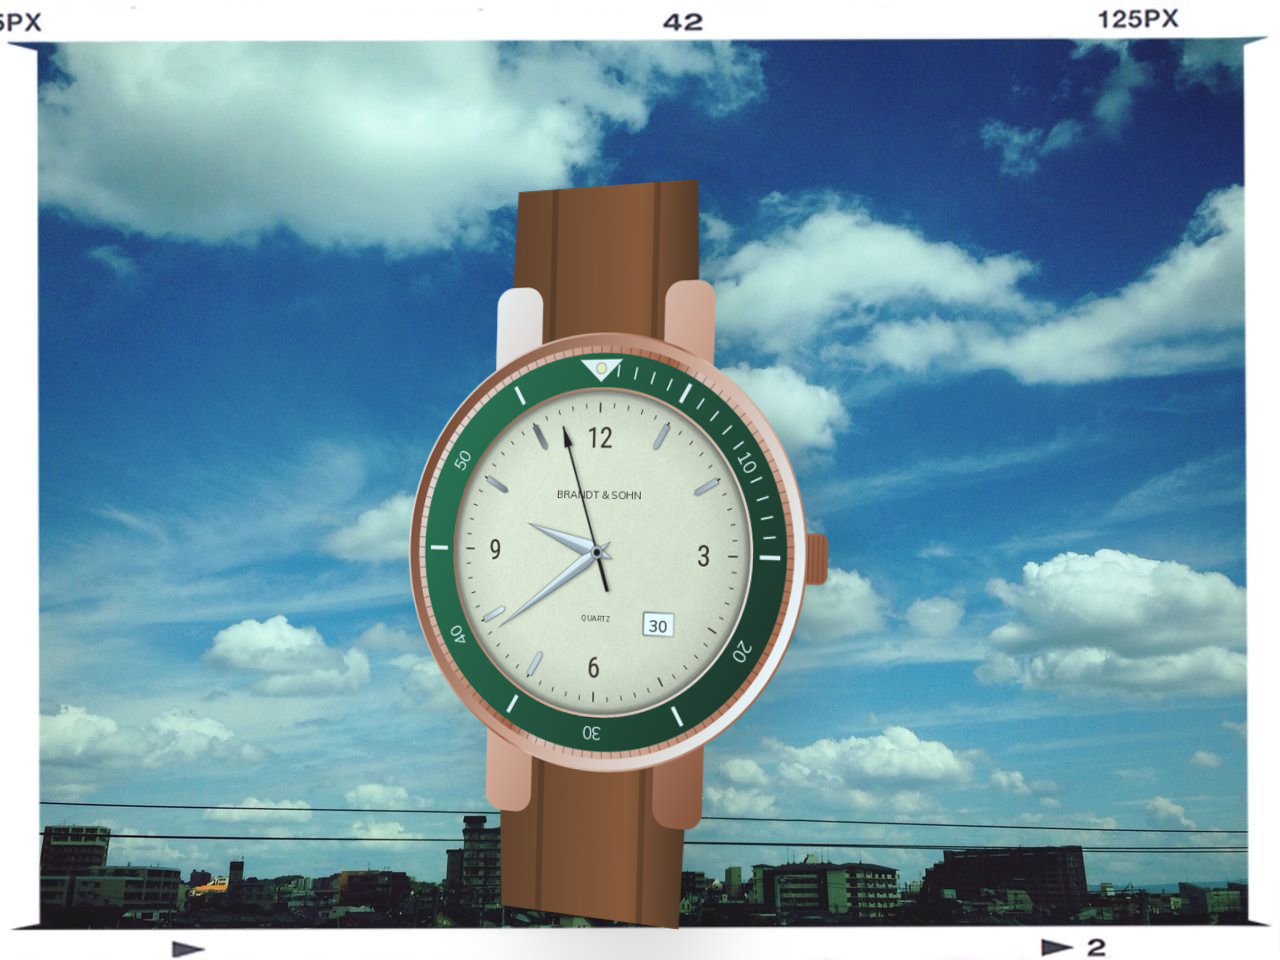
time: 9:38:57
